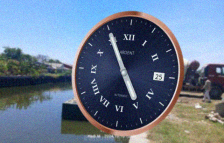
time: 4:55
